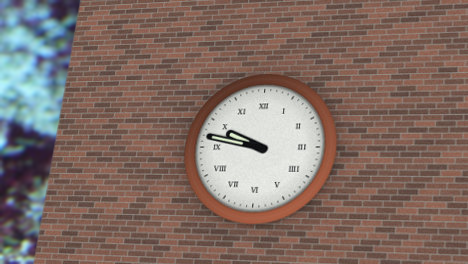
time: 9:47
